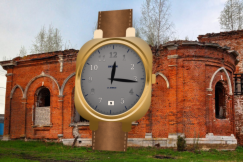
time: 12:16
